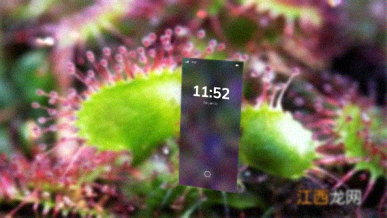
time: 11:52
